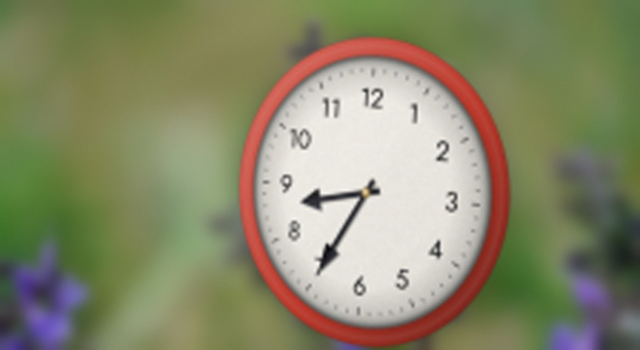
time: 8:35
